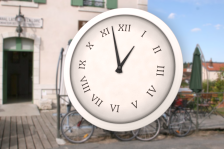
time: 12:57
